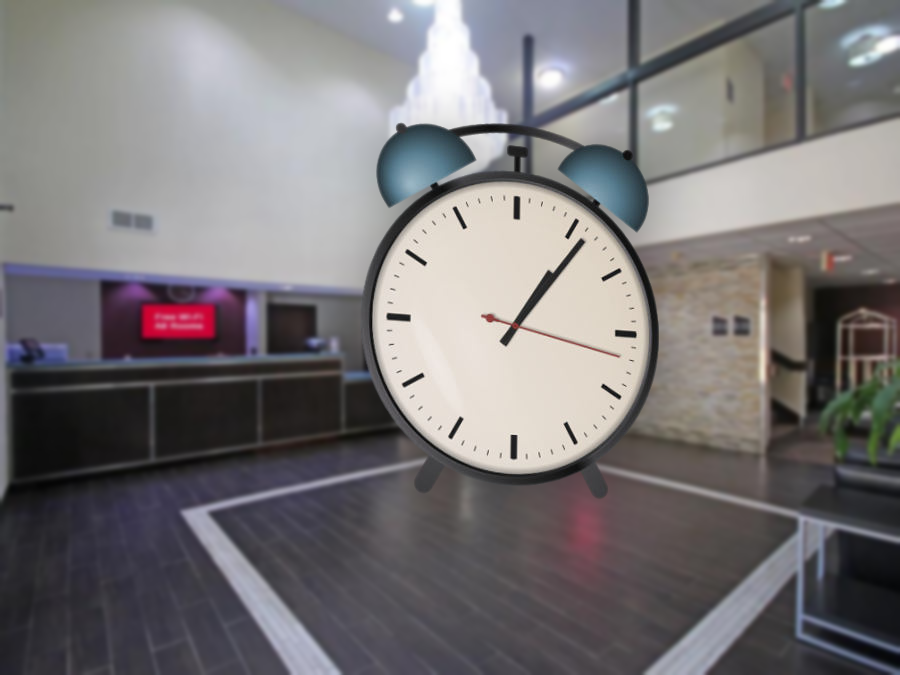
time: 1:06:17
